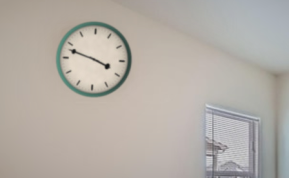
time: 3:48
